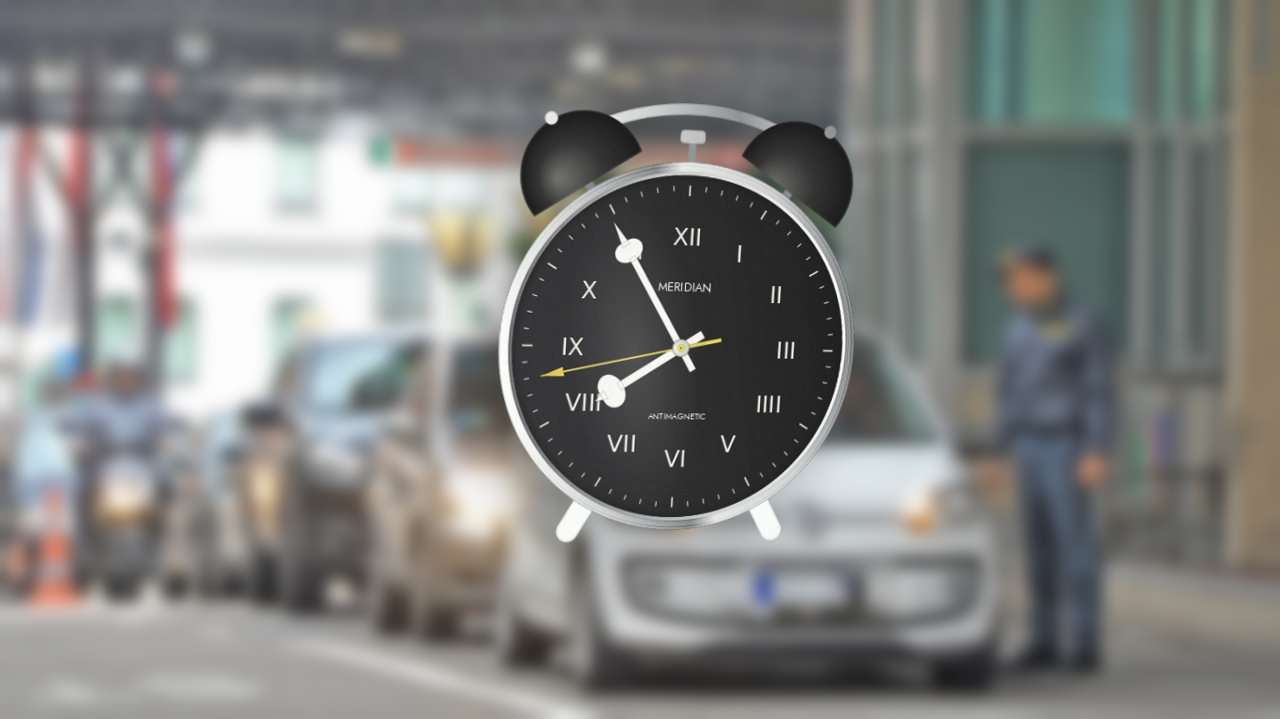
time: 7:54:43
